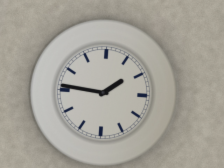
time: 1:46
